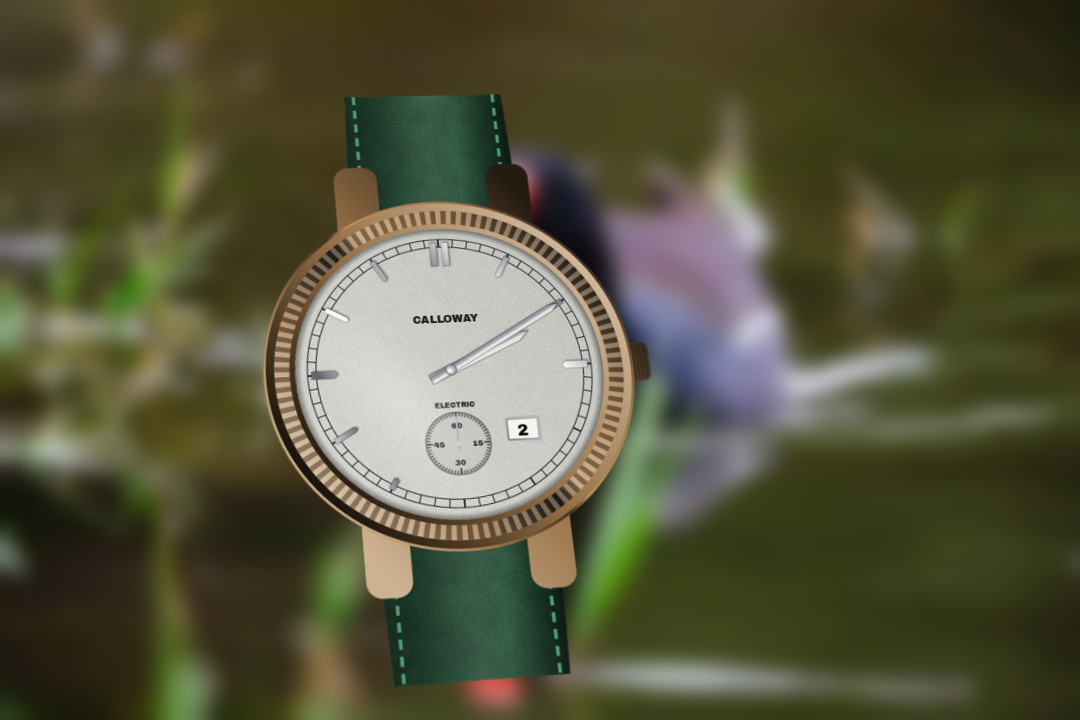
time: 2:10
